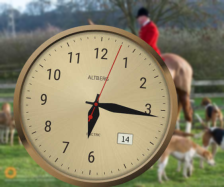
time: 6:16:03
